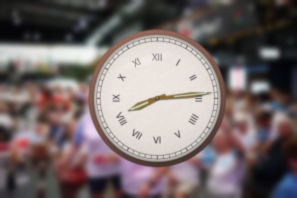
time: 8:14
